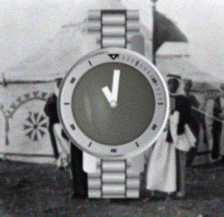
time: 11:01
